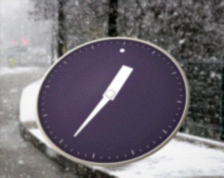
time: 12:34
